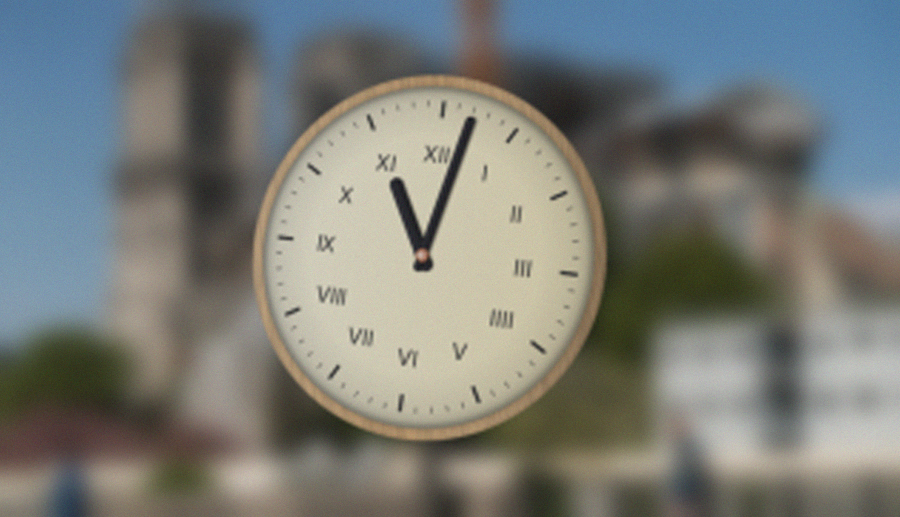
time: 11:02
